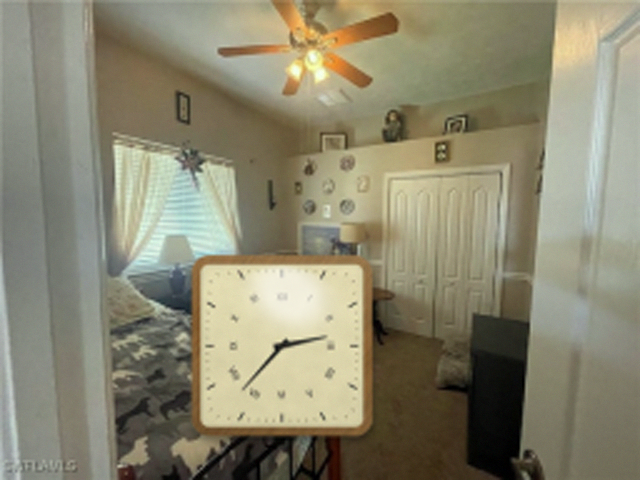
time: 2:37
